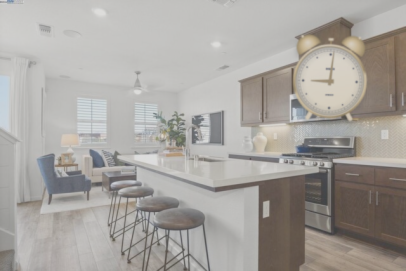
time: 9:01
